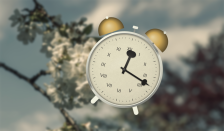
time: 12:18
